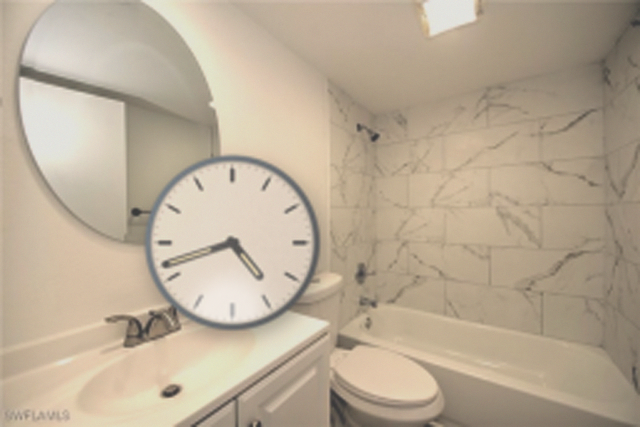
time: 4:42
